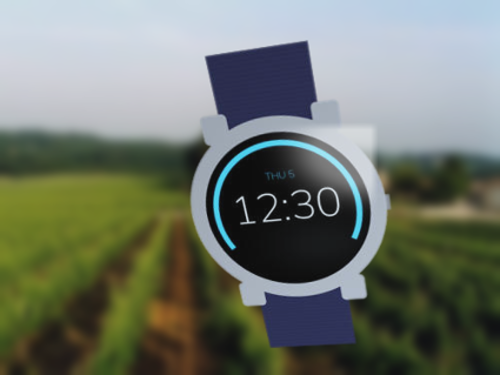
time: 12:30
